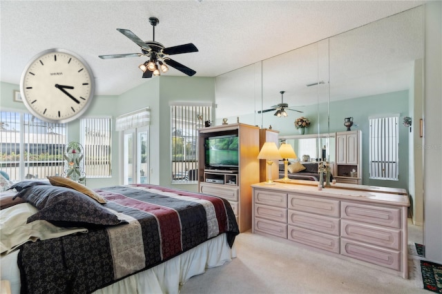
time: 3:22
